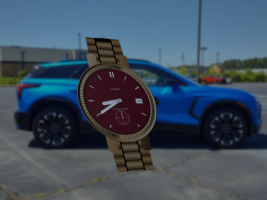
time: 8:40
